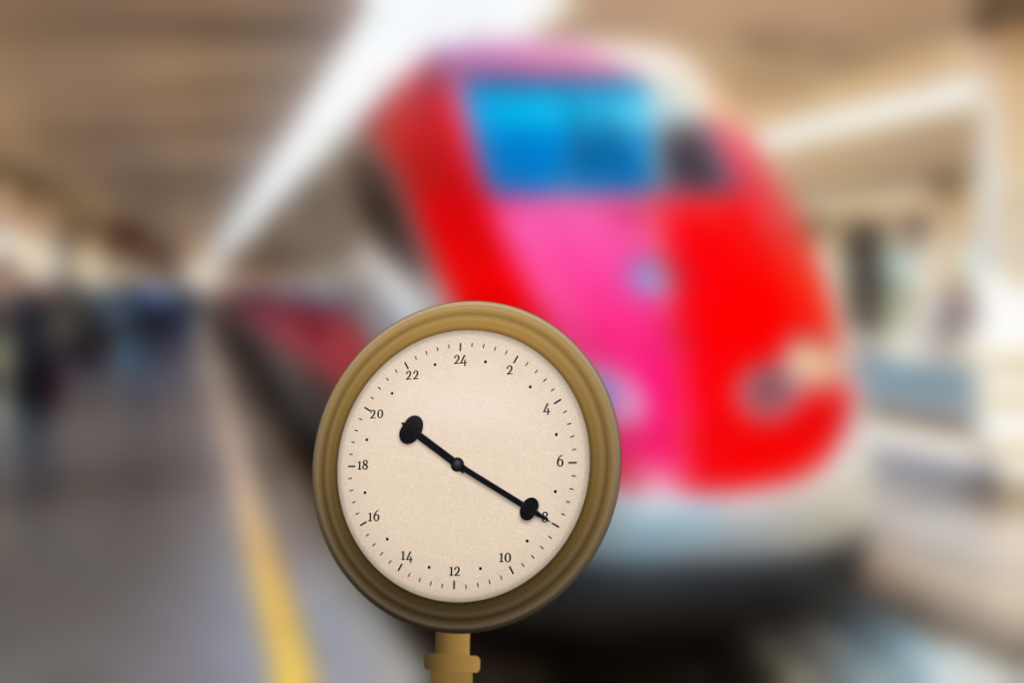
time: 20:20
